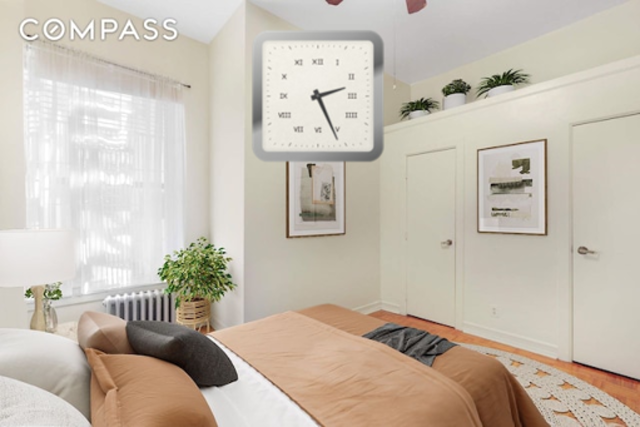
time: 2:26
